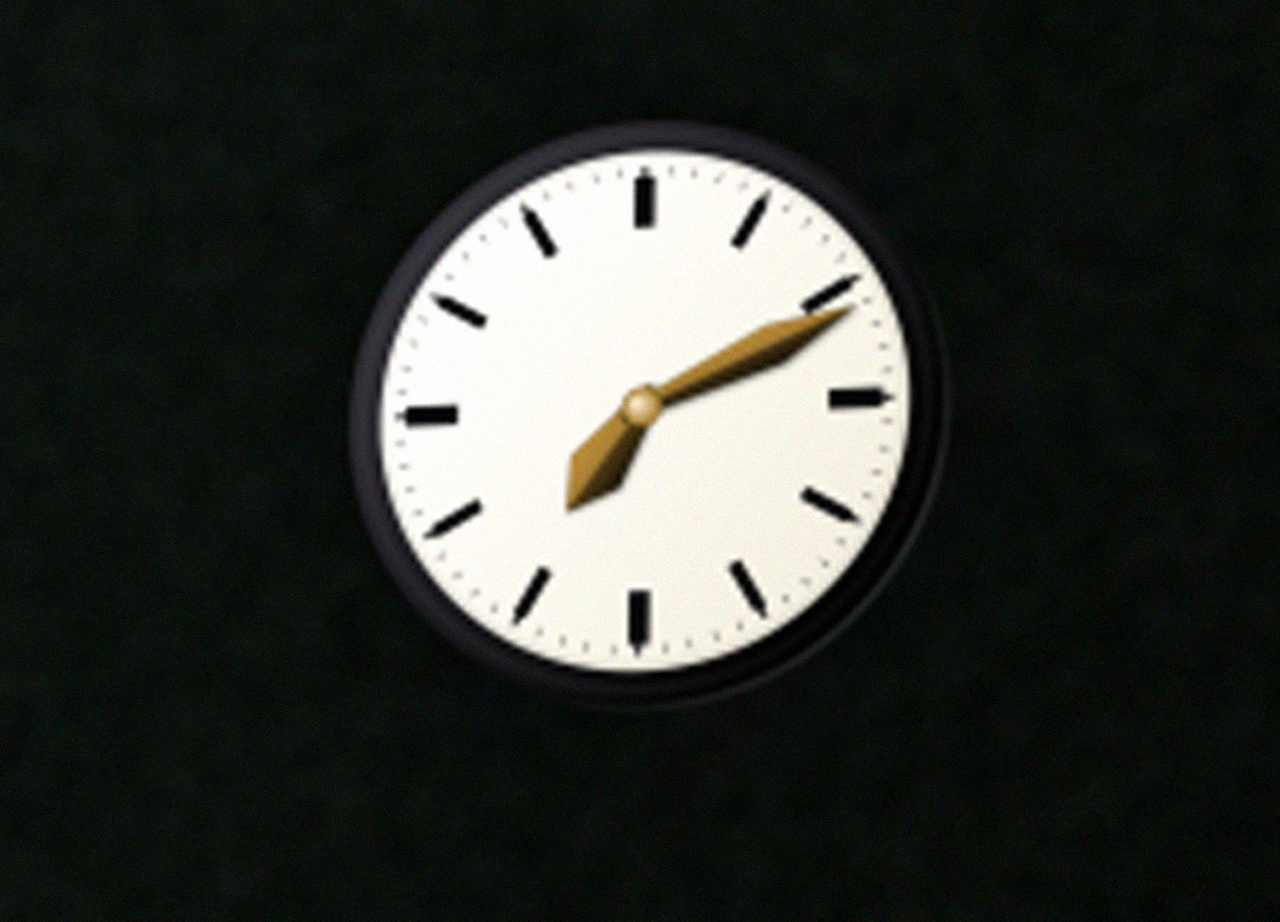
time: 7:11
